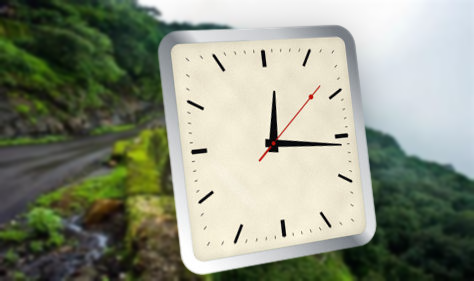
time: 12:16:08
